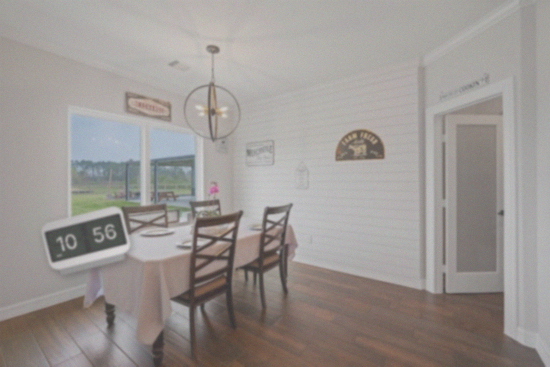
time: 10:56
